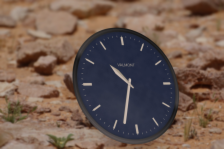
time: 10:33
